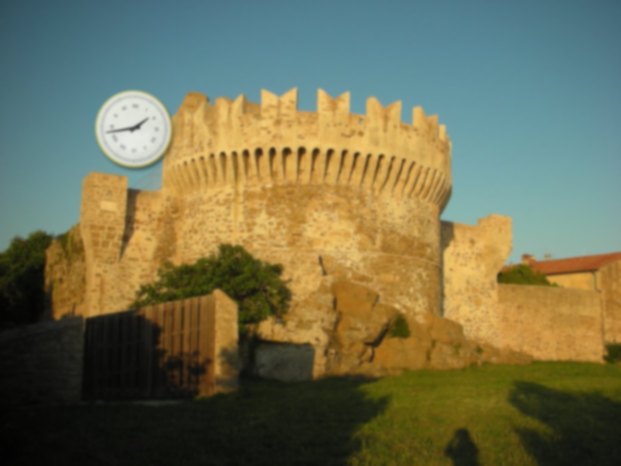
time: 1:43
